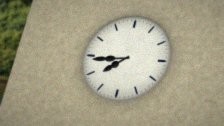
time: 7:44
